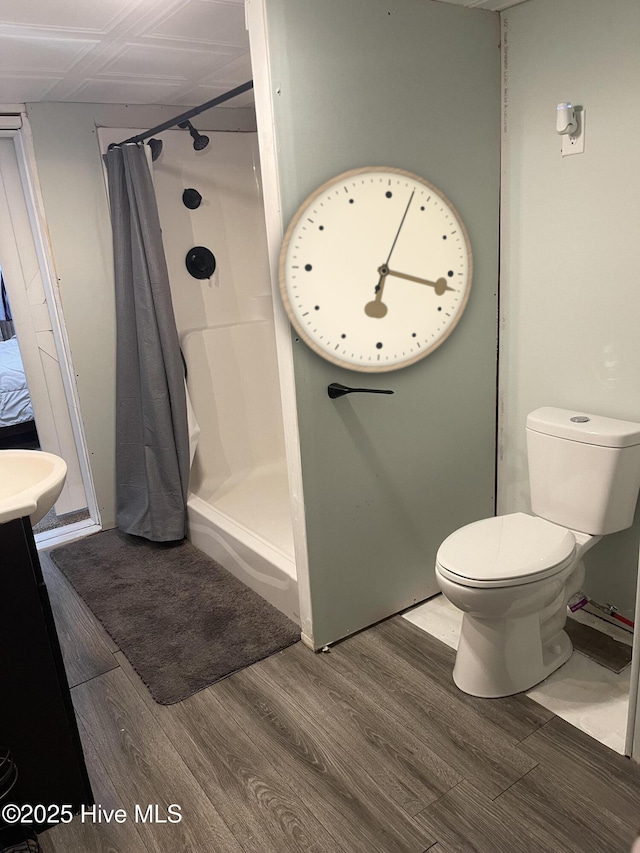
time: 6:17:03
